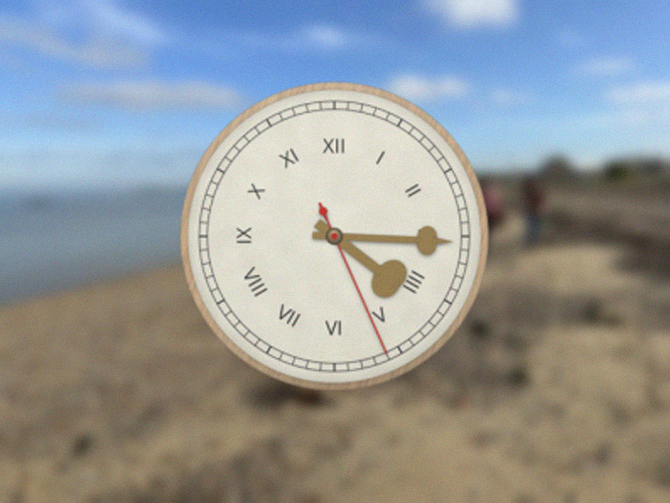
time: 4:15:26
